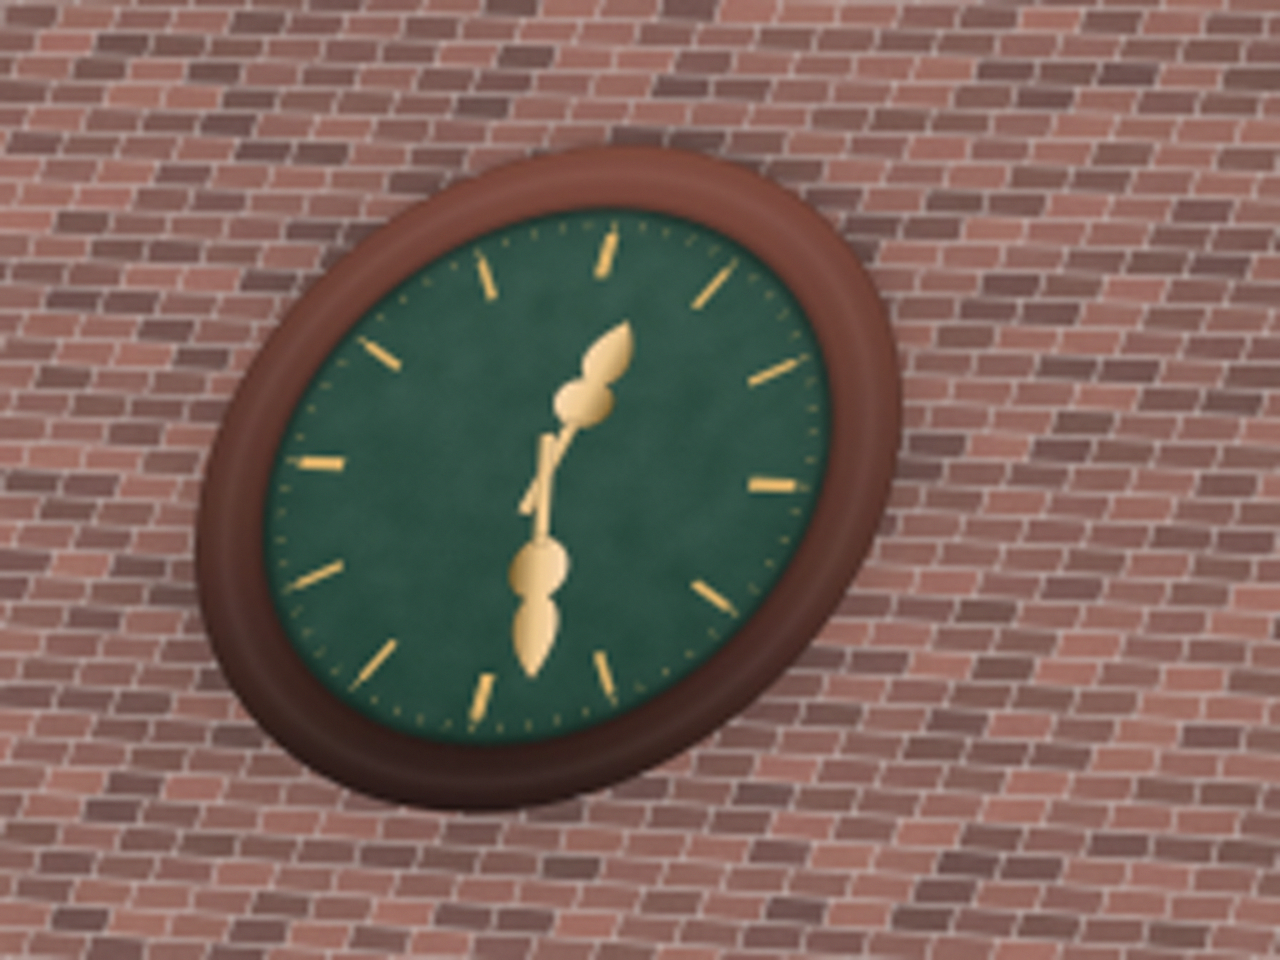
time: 12:28
